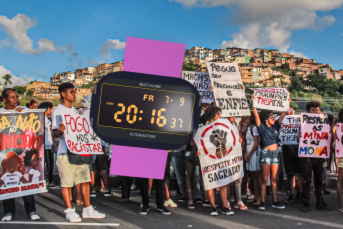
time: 20:16:37
